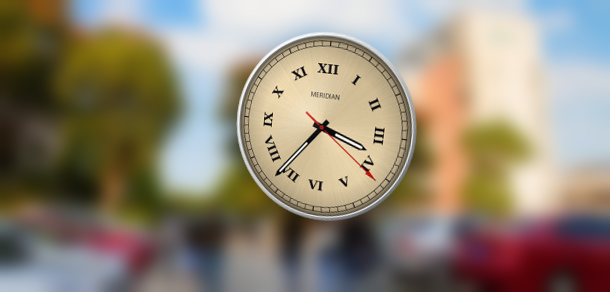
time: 3:36:21
